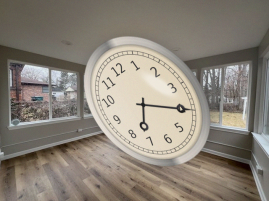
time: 7:20
